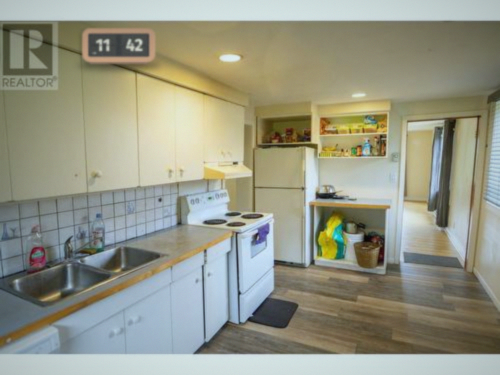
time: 11:42
